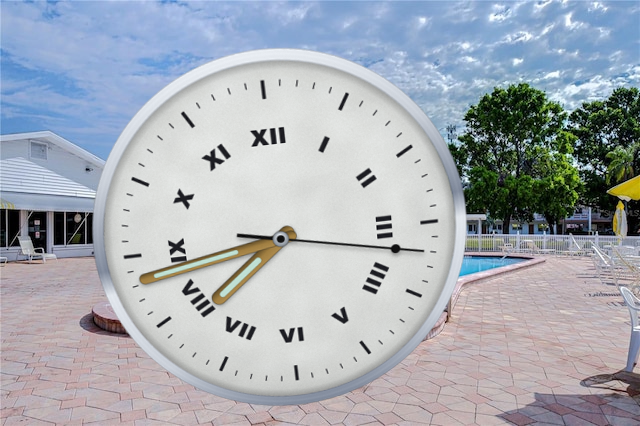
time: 7:43:17
